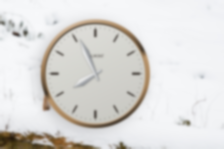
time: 7:56
